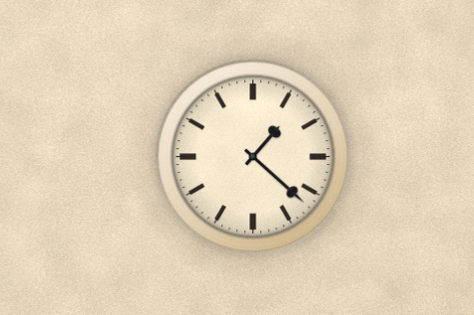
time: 1:22
